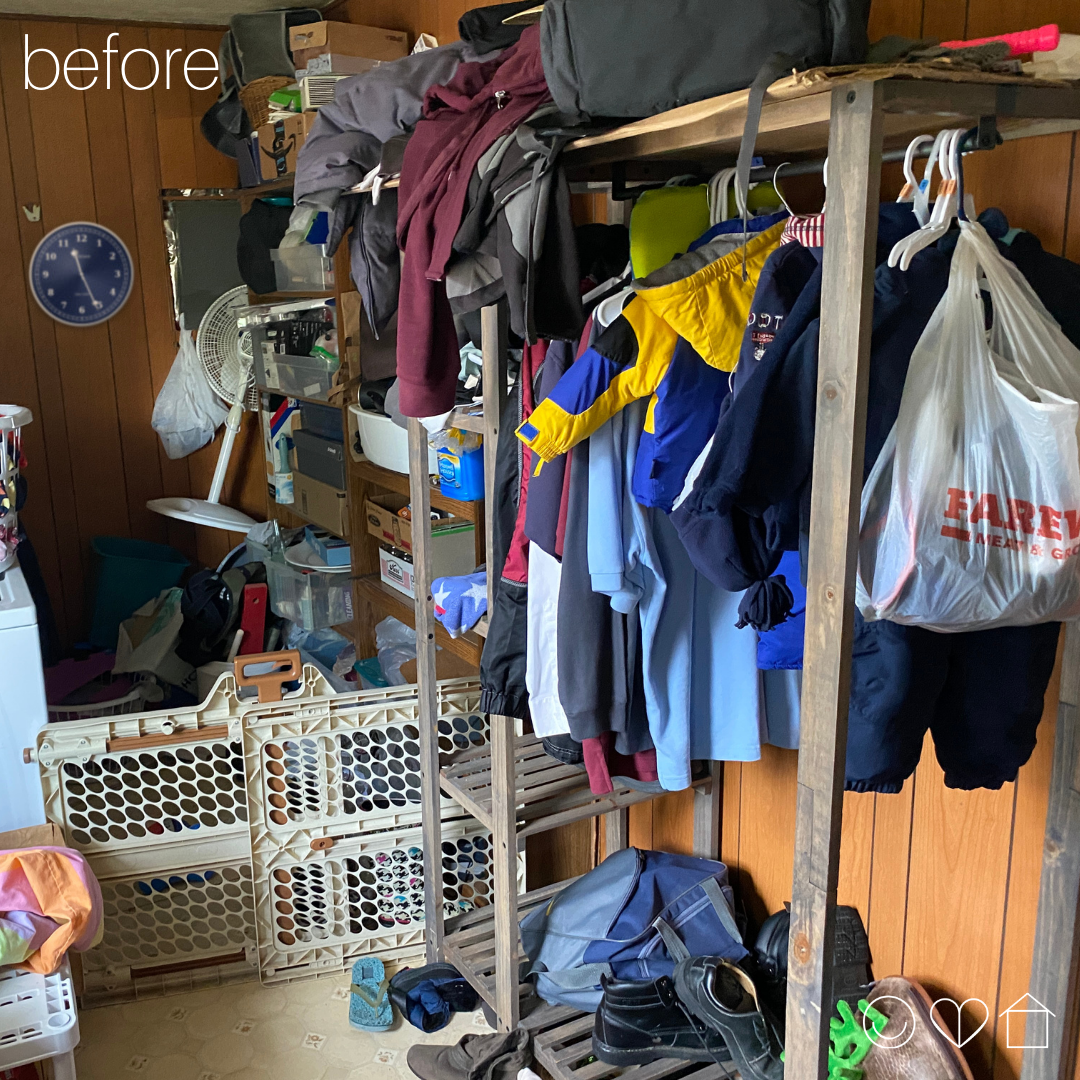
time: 11:26
